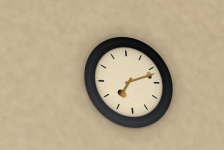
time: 7:12
